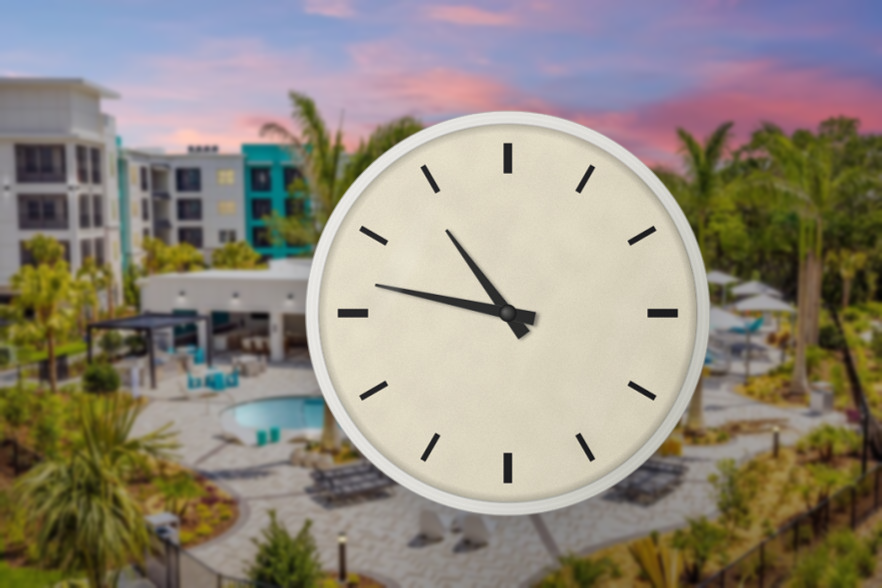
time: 10:47
